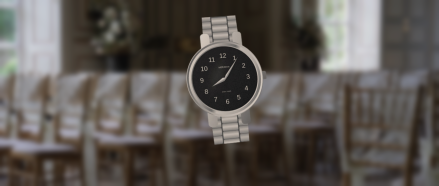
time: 8:06
